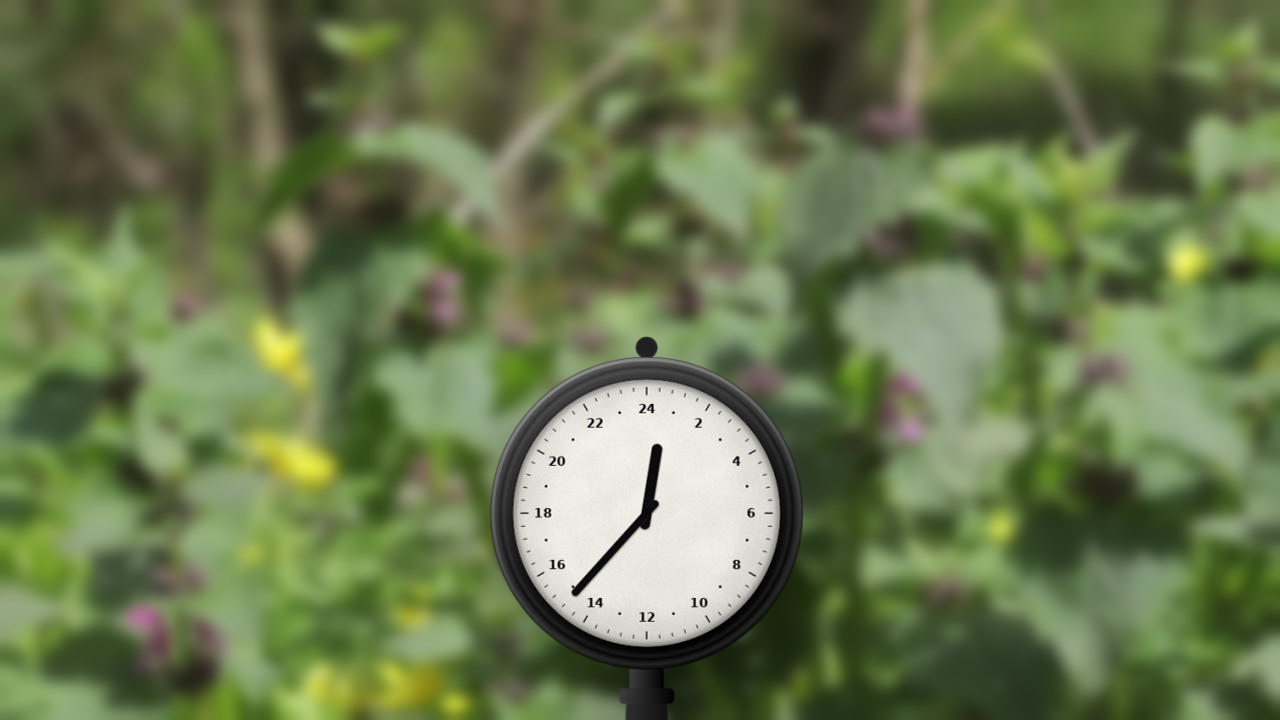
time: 0:37
